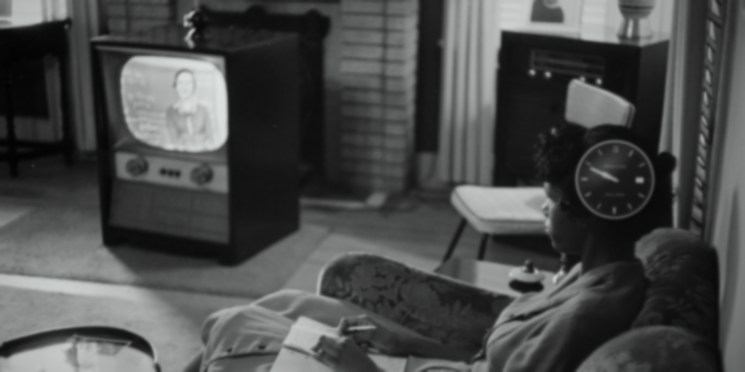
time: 9:49
